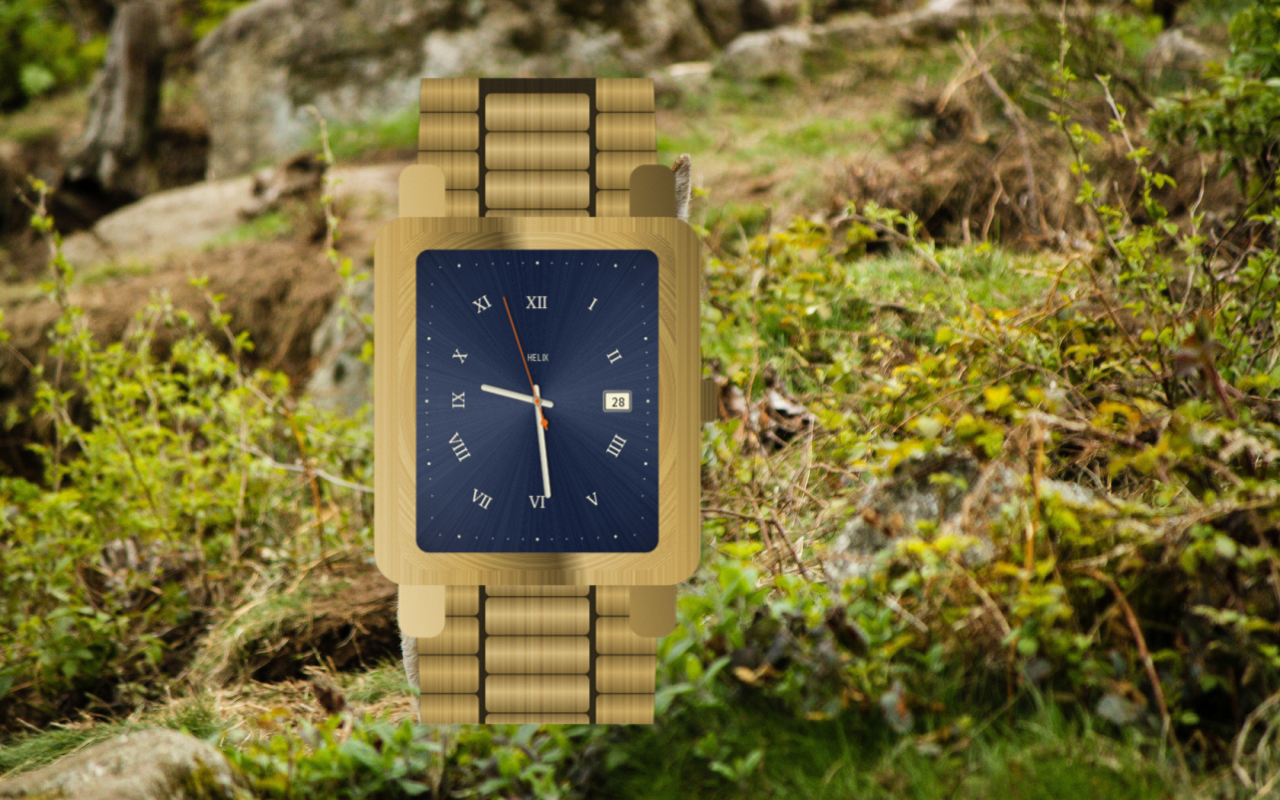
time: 9:28:57
